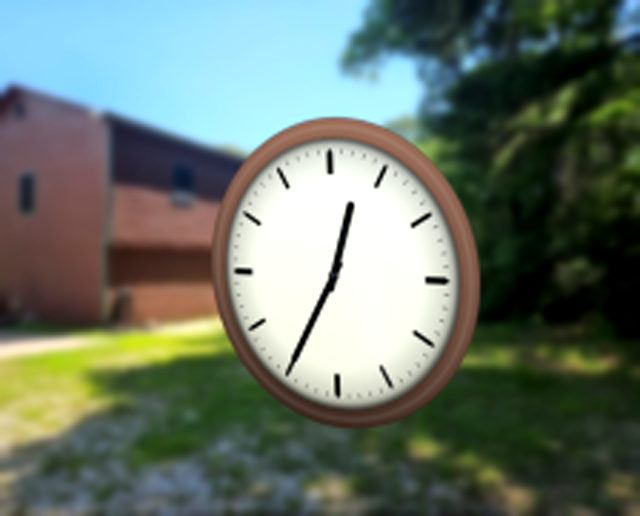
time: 12:35
